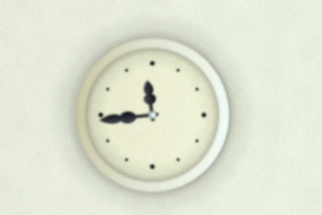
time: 11:44
